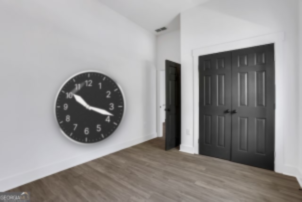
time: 10:18
